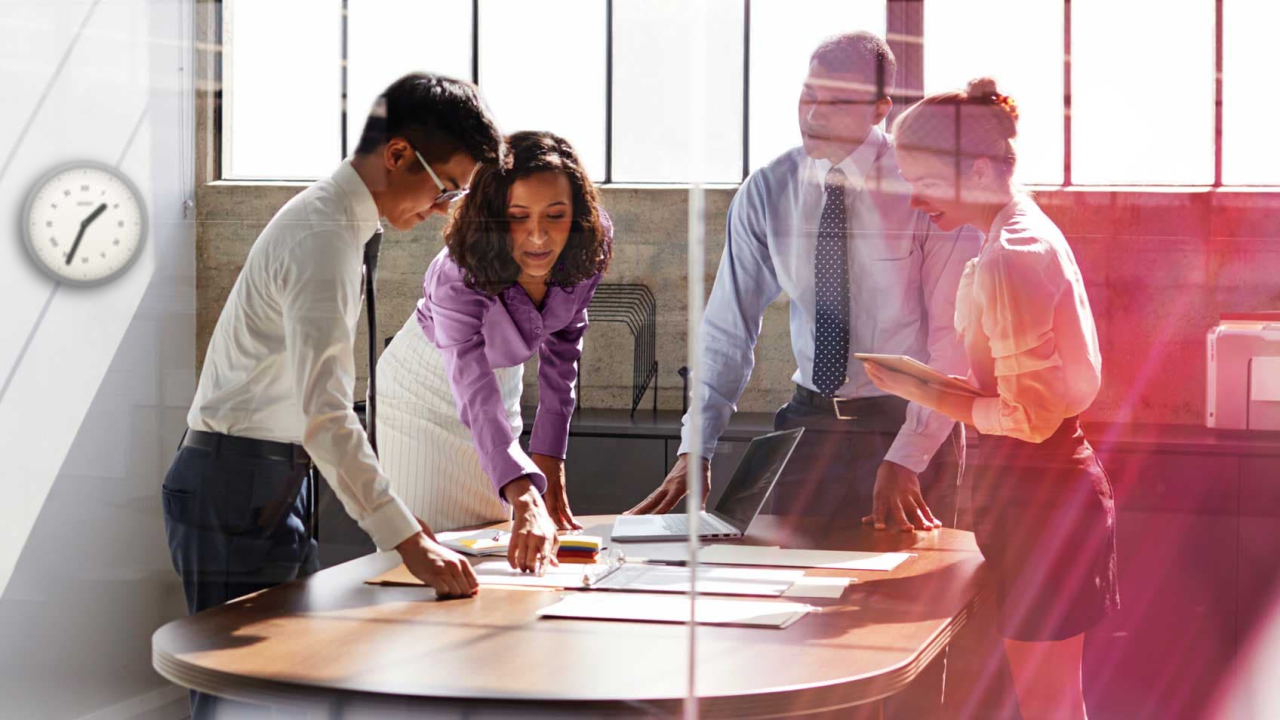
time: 1:34
